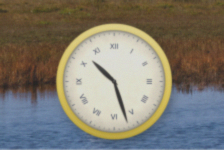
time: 10:27
